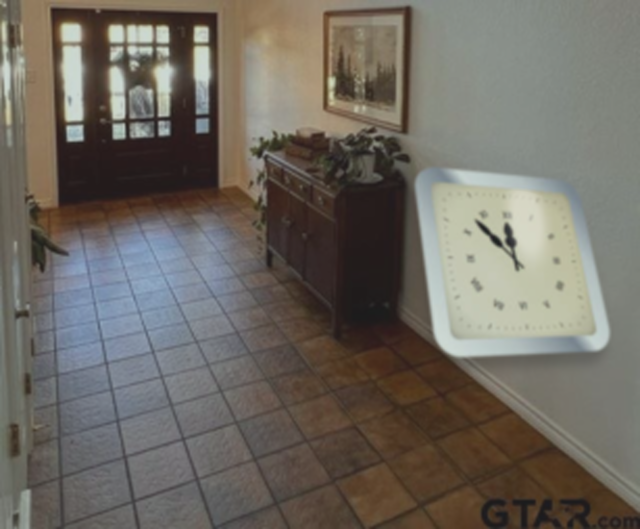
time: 11:53
